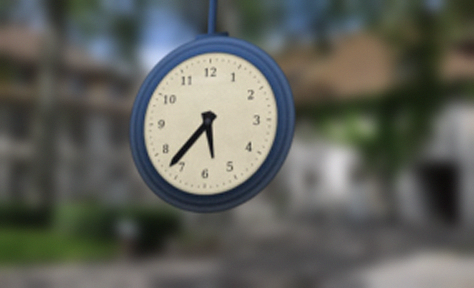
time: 5:37
